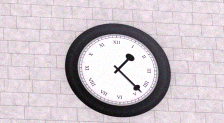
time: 1:23
